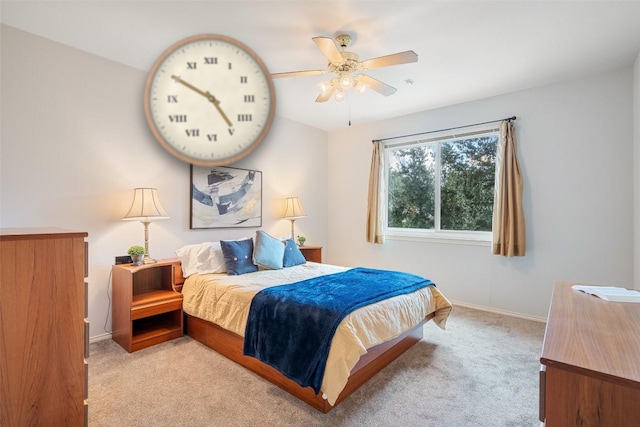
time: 4:50
